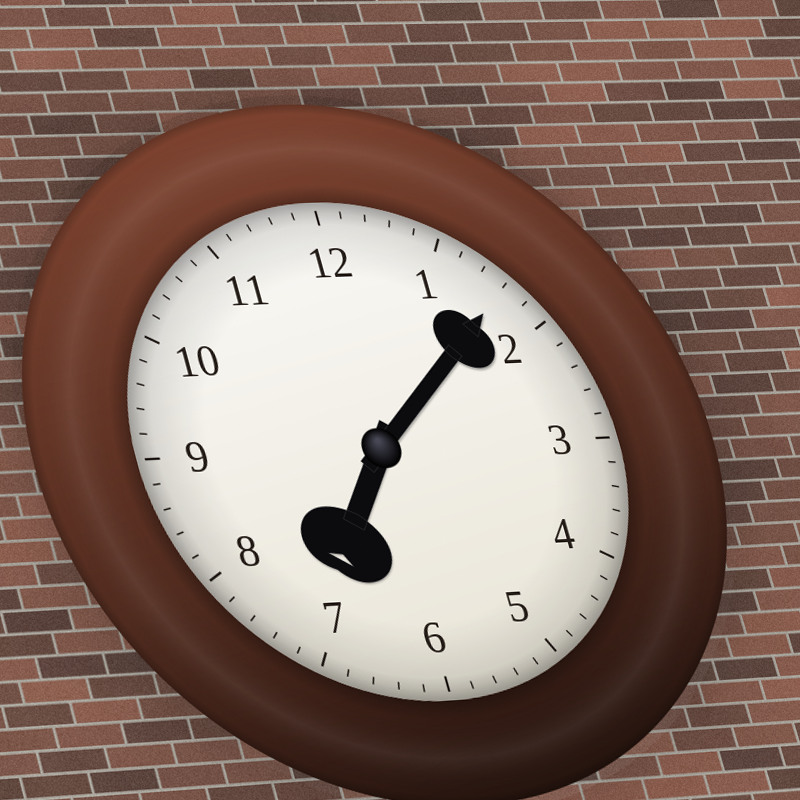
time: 7:08
